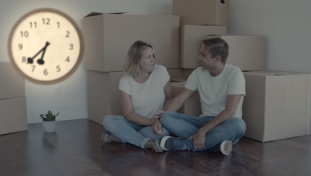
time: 6:38
